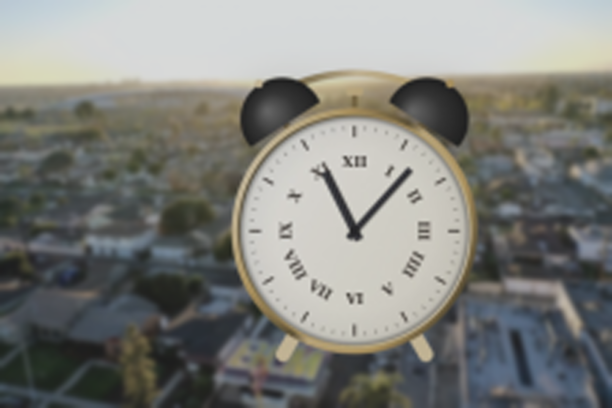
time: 11:07
